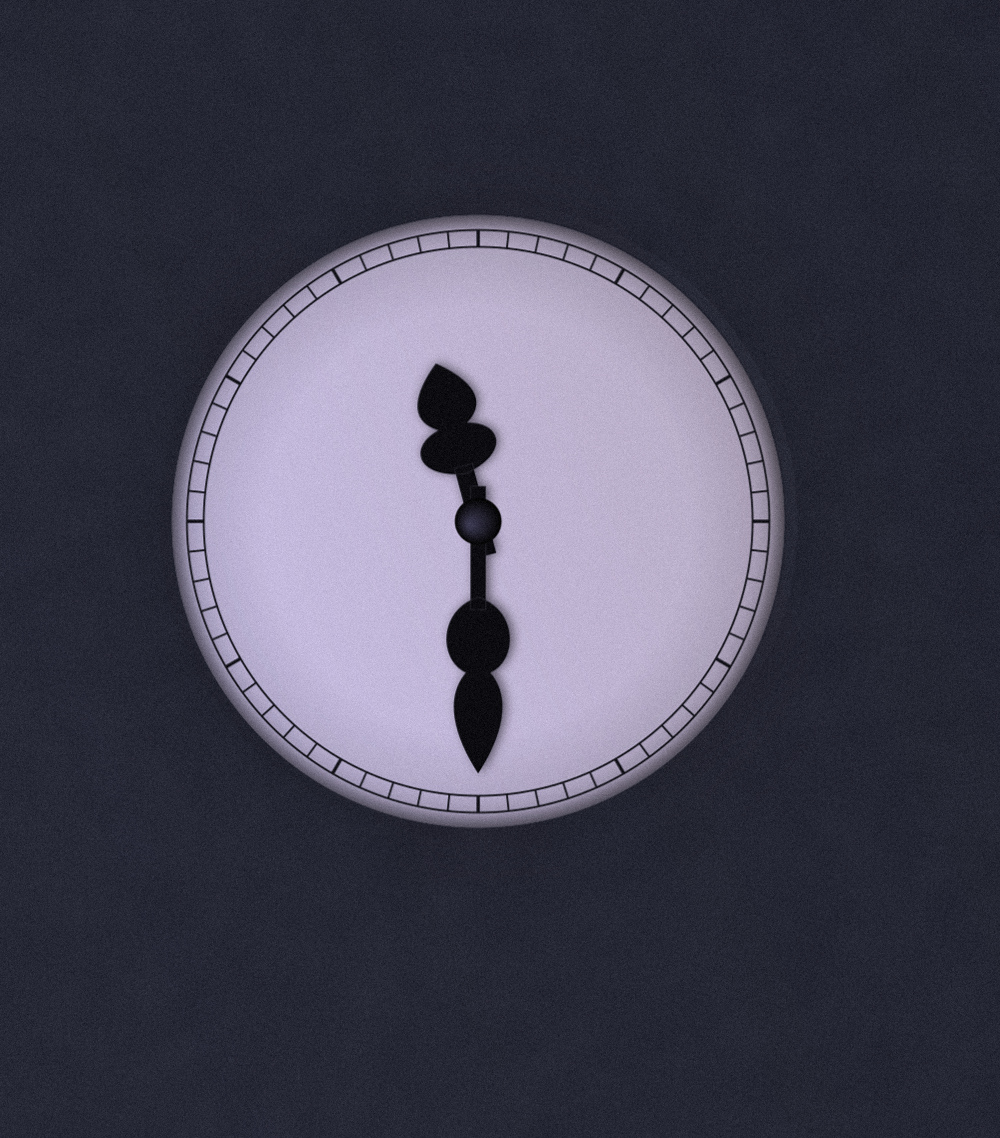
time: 11:30
